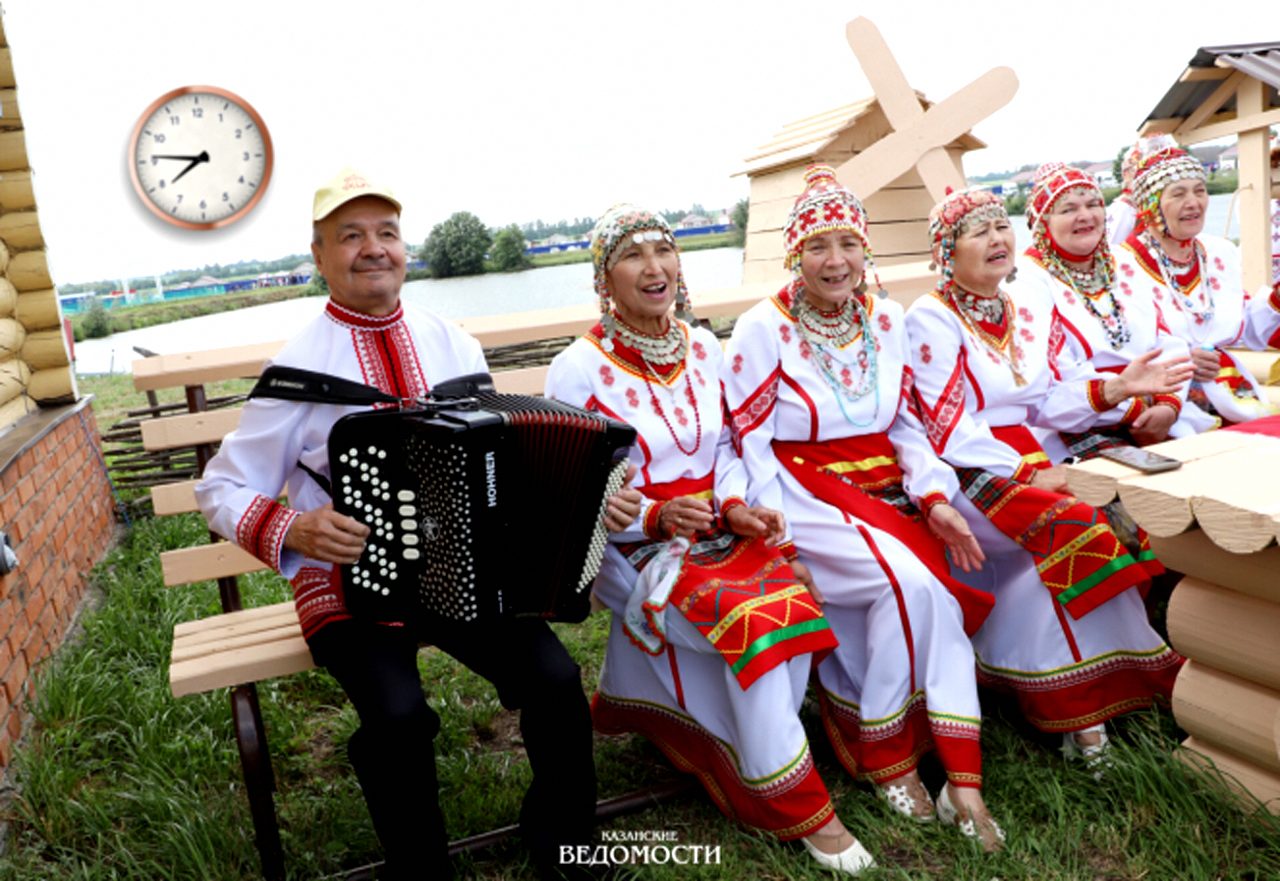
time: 7:46
